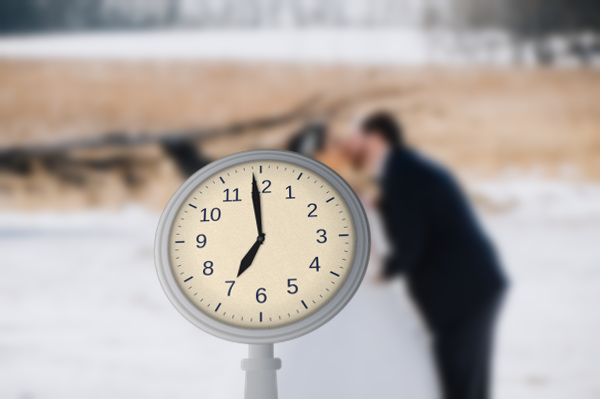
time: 6:59
